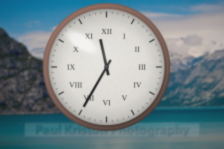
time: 11:35
